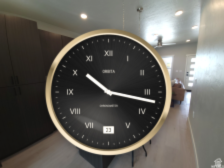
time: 10:17
